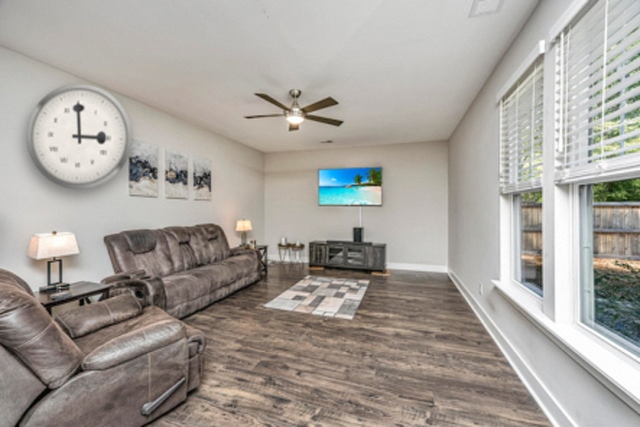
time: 2:59
